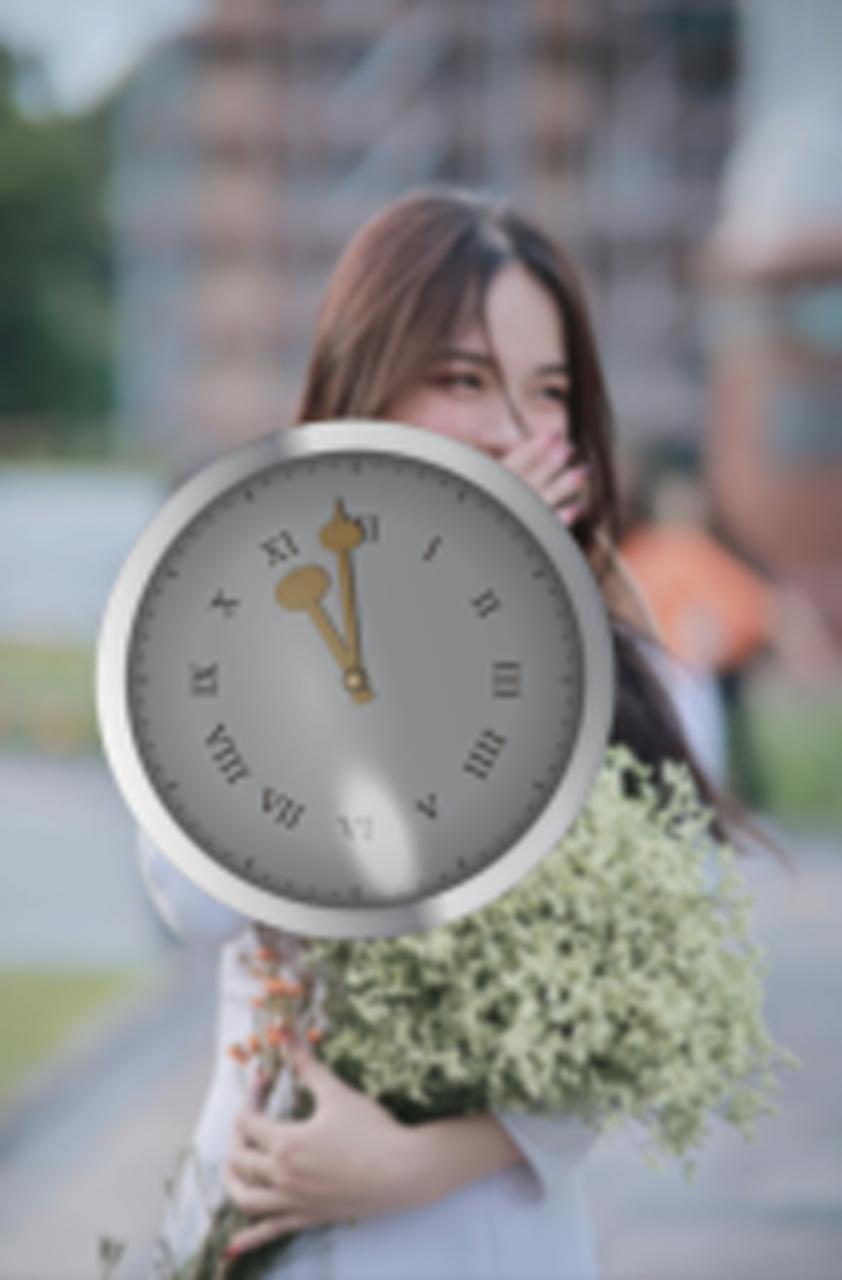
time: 10:59
